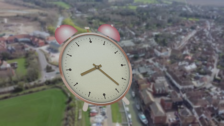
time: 8:23
